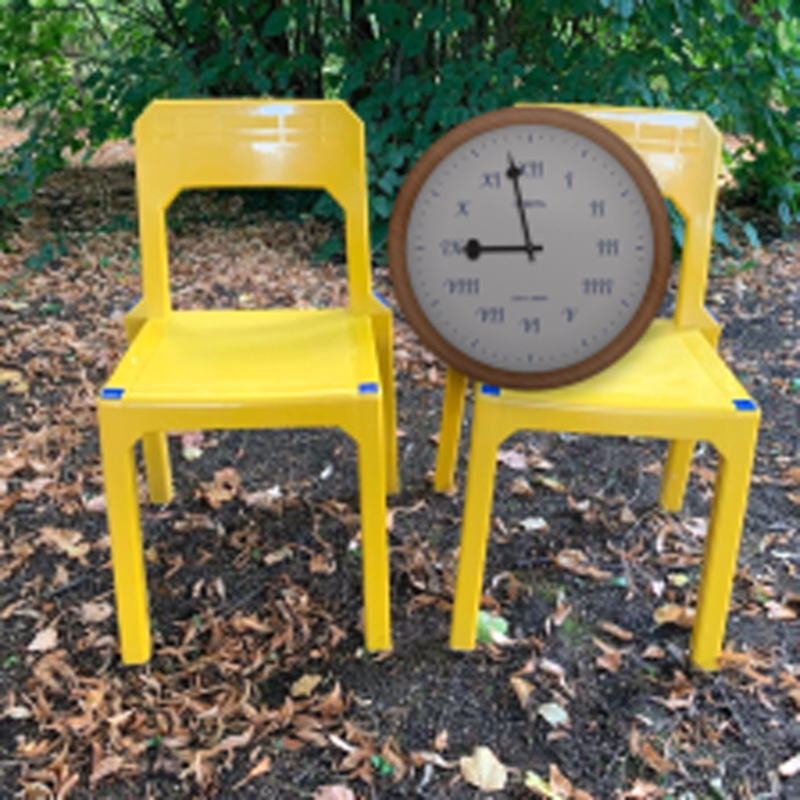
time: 8:58
